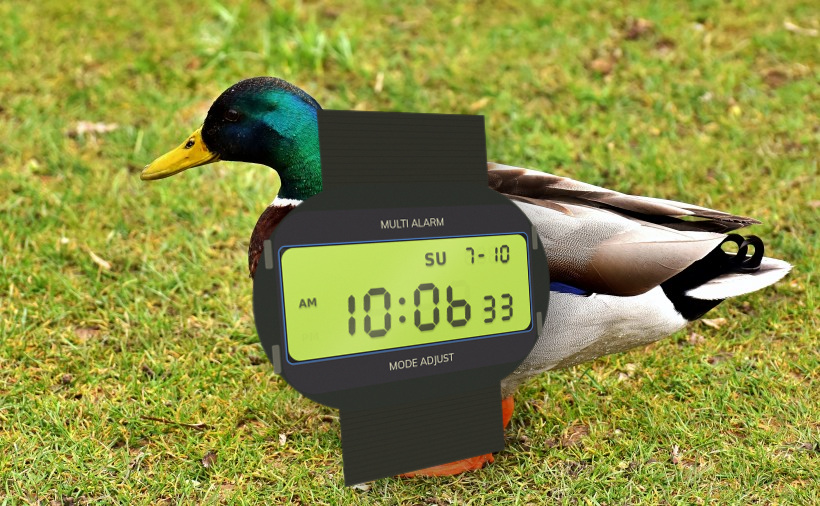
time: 10:06:33
